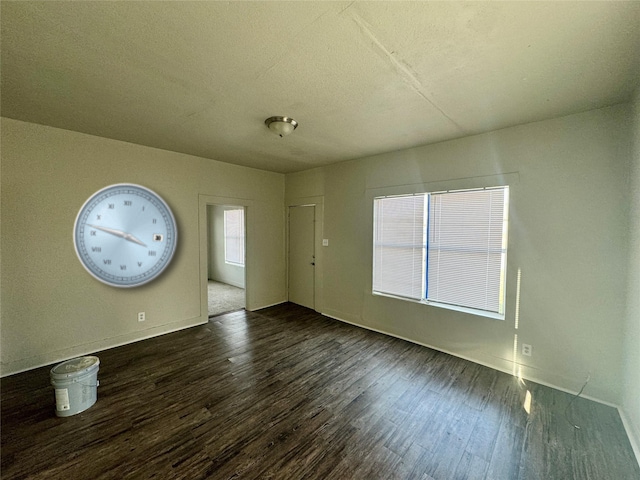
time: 3:47
